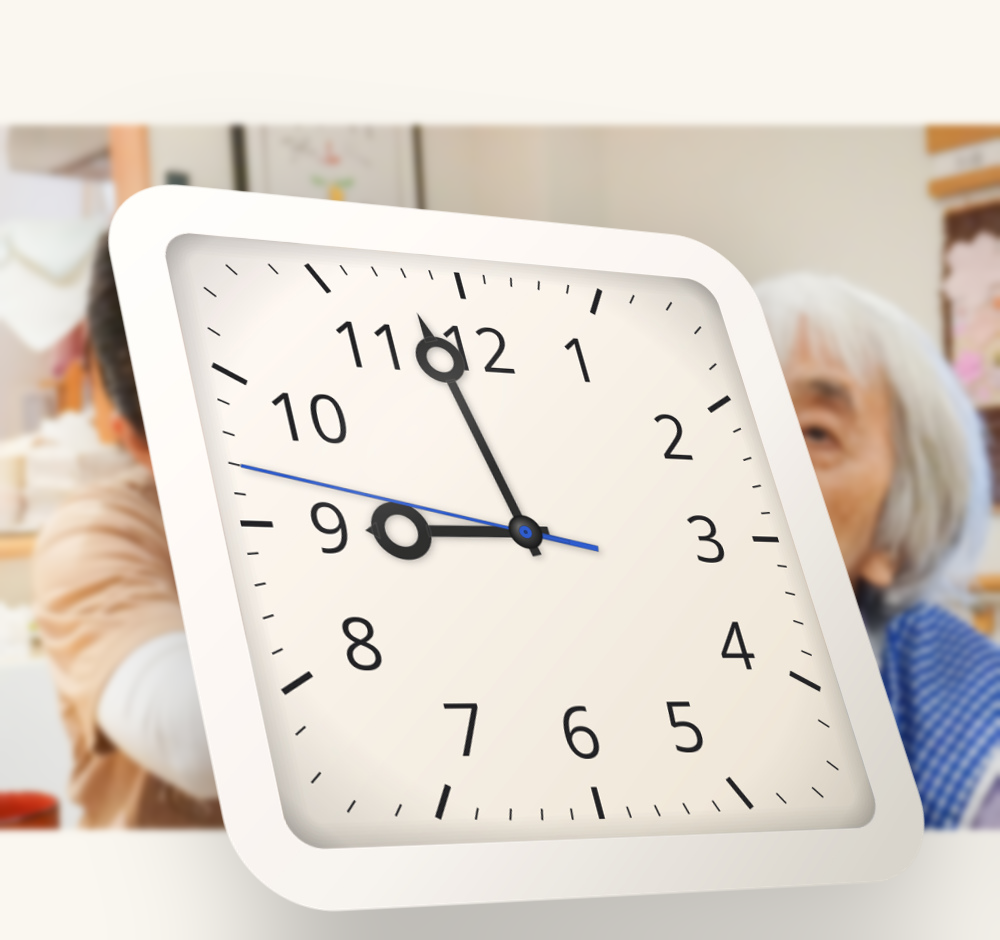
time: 8:57:47
